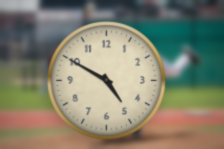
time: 4:50
